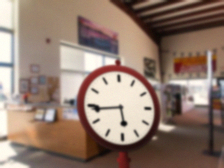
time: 5:44
